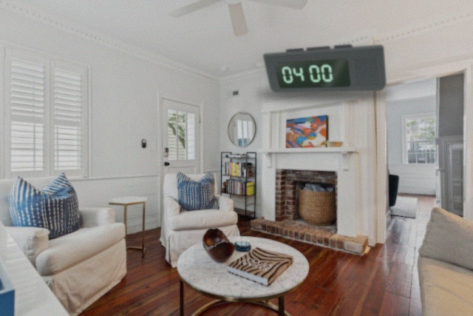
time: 4:00
